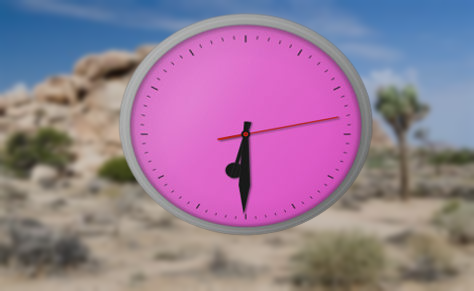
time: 6:30:13
